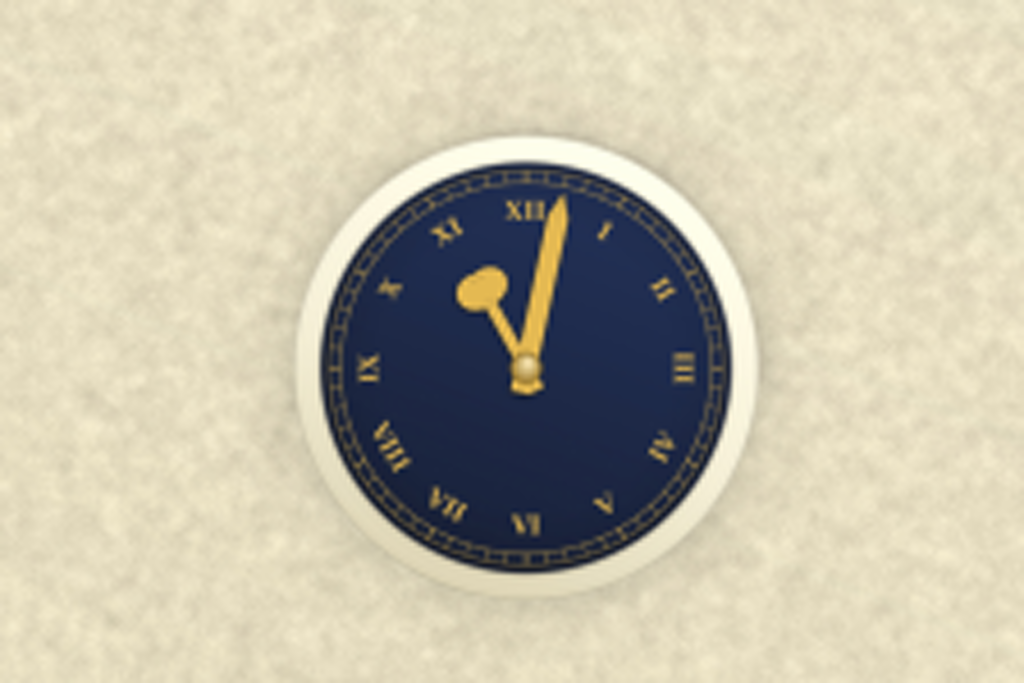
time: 11:02
